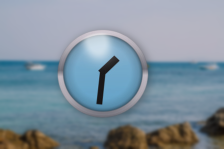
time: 1:31
